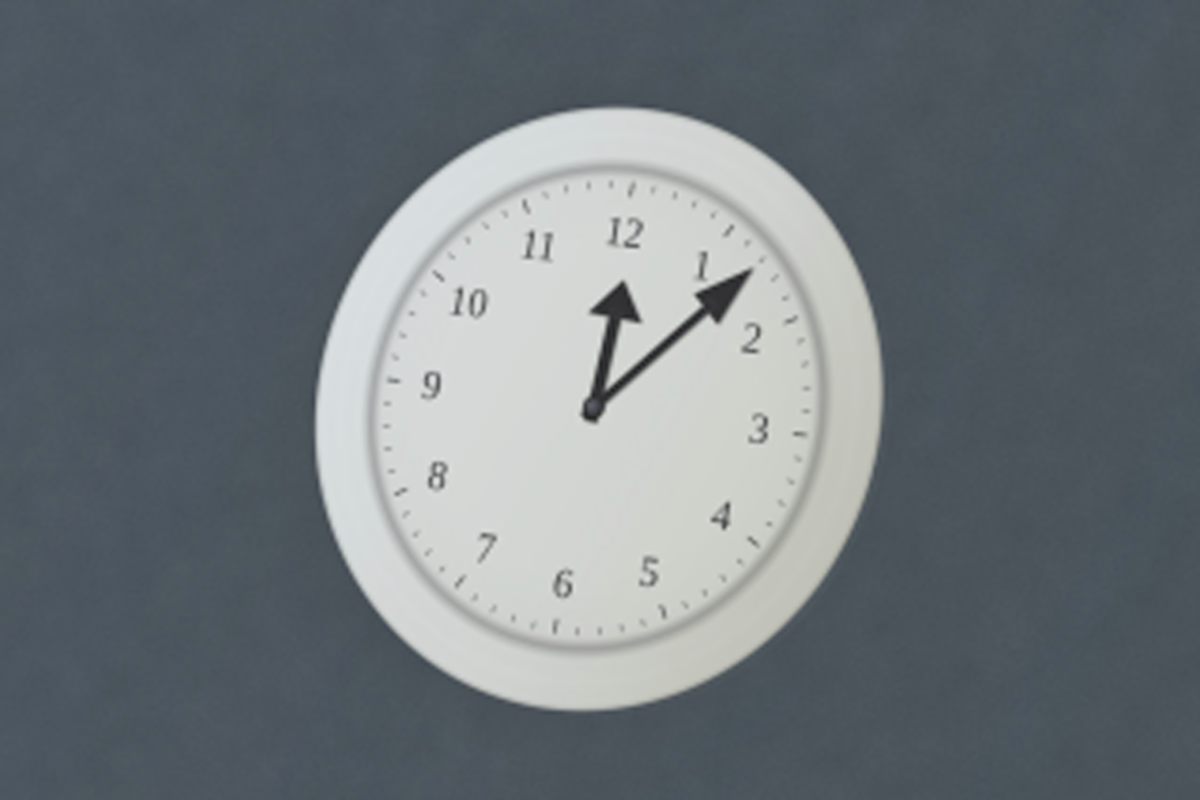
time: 12:07
